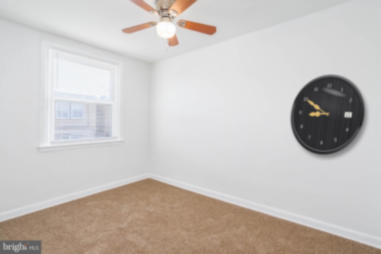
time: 8:50
